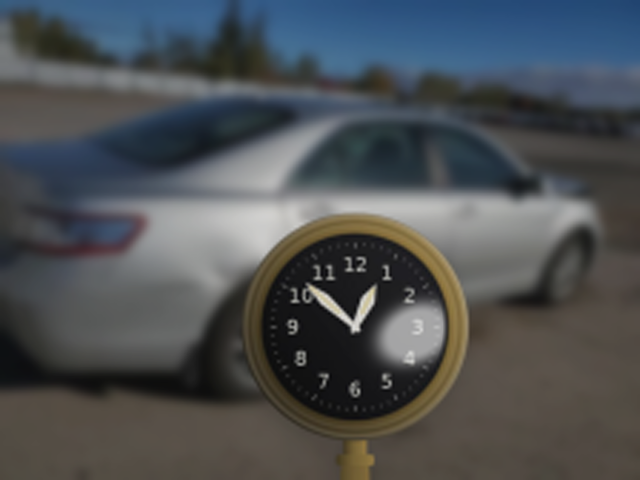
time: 12:52
